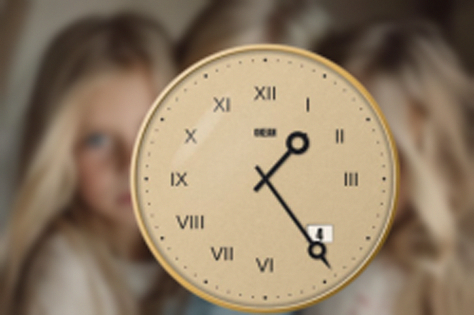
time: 1:24
